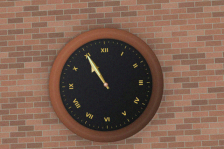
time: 10:55
